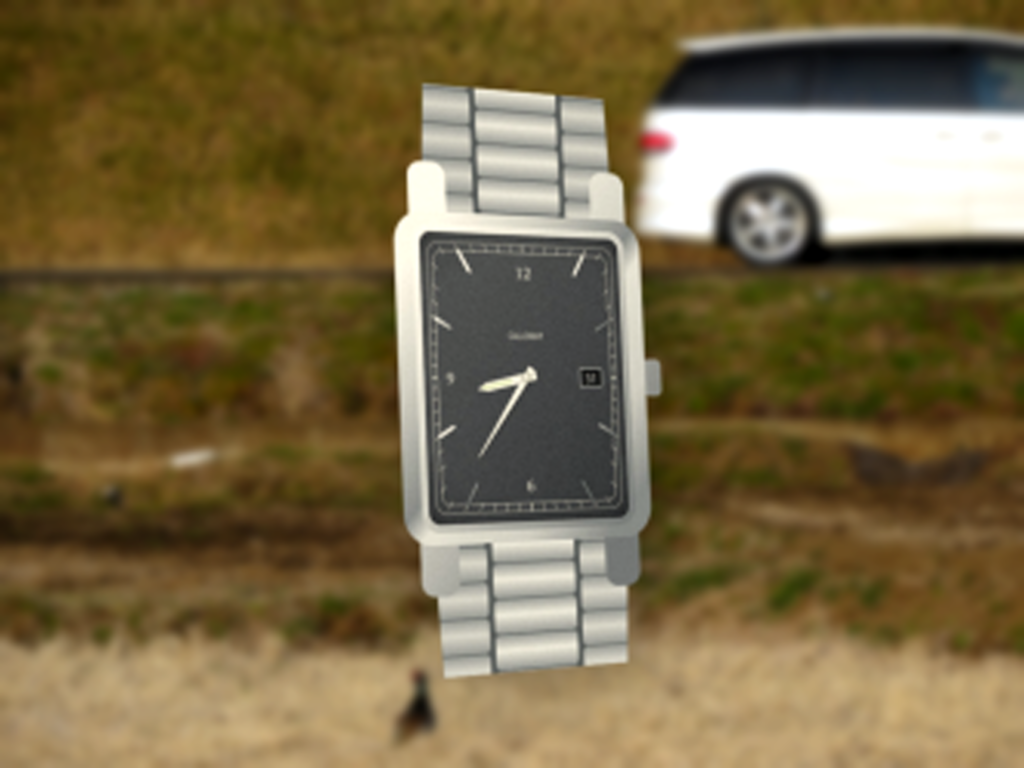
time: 8:36
